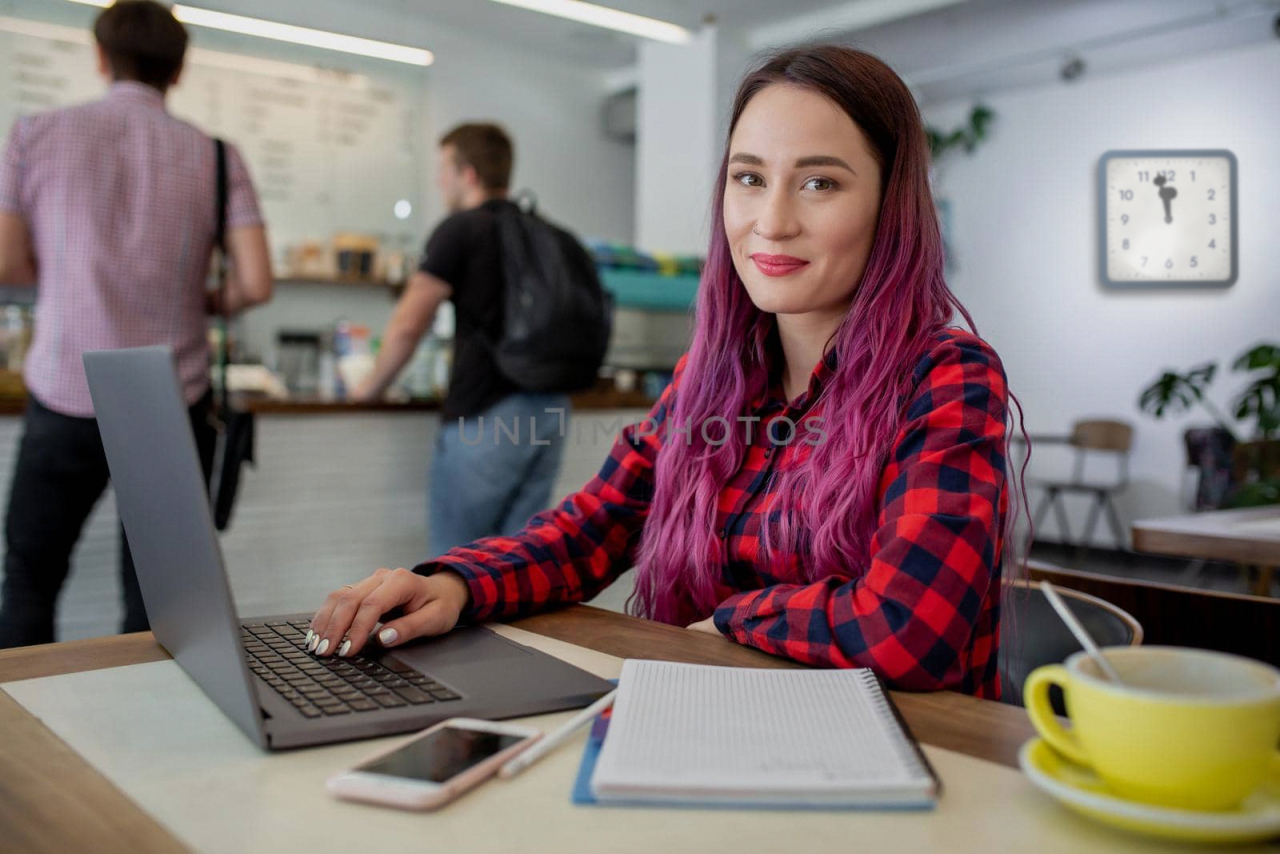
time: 11:58
